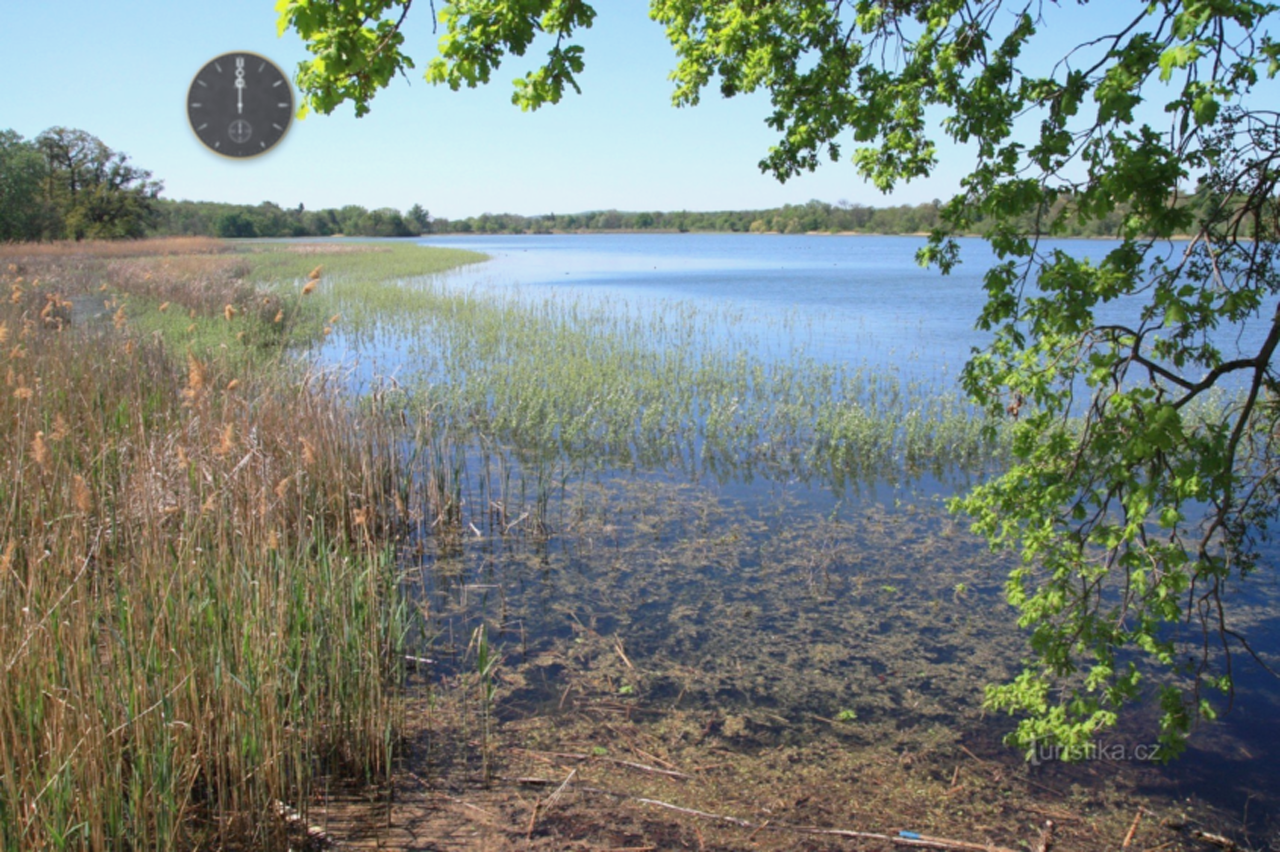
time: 12:00
